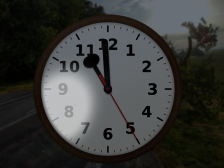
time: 10:59:25
